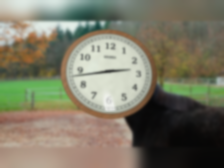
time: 2:43
